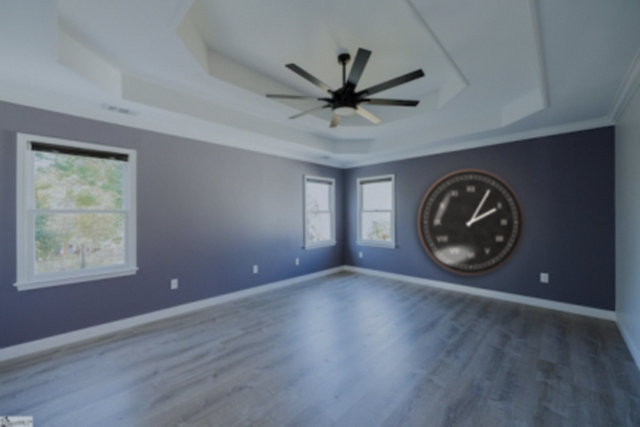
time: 2:05
